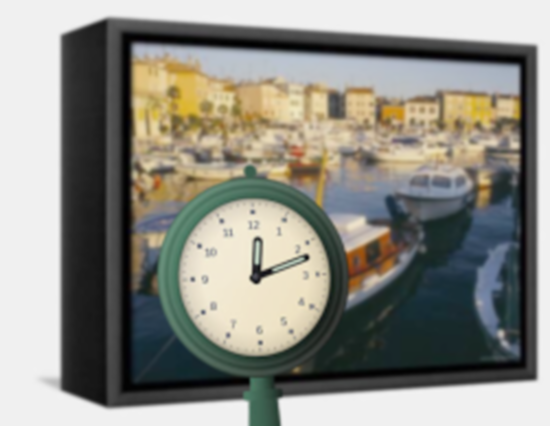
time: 12:12
